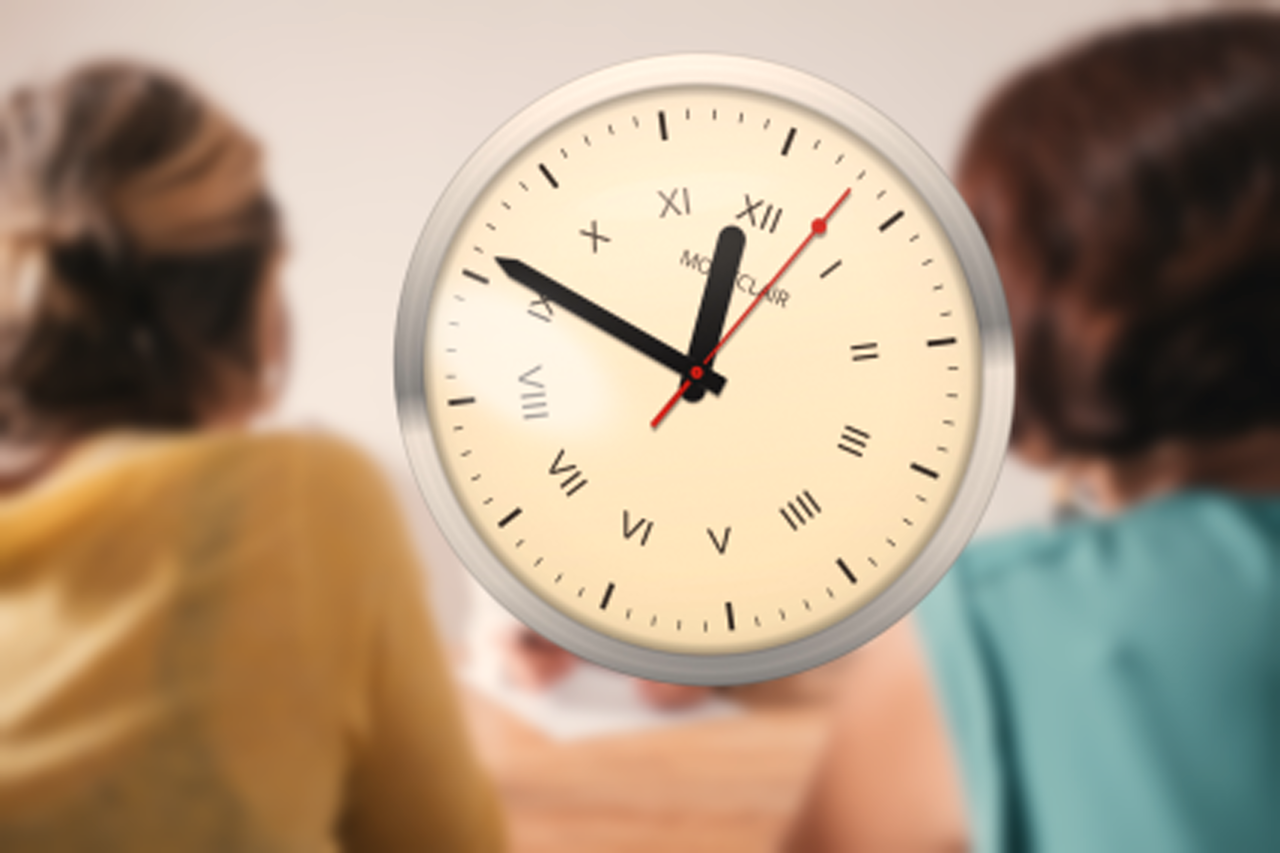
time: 11:46:03
